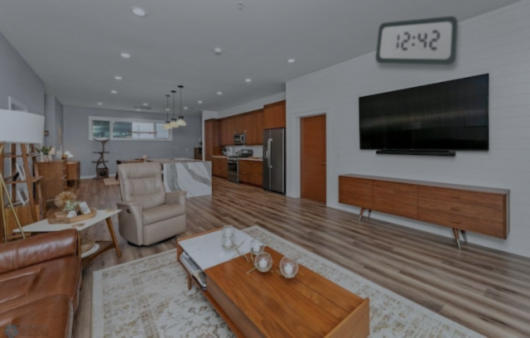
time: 12:42
